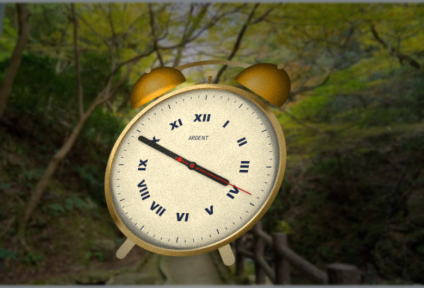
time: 3:49:19
